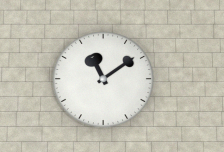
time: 11:09
